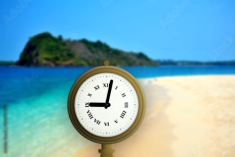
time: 9:02
